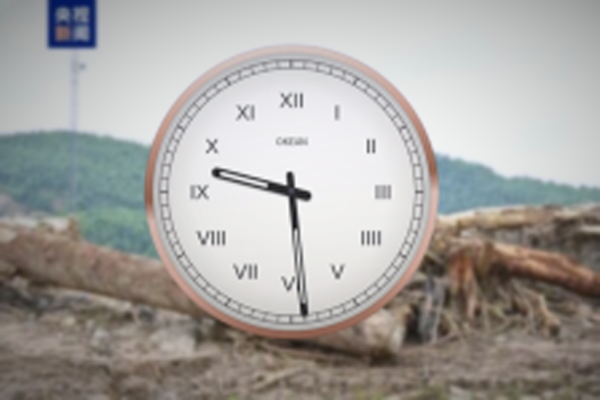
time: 9:29
